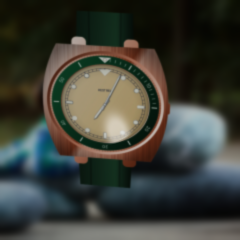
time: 7:04
